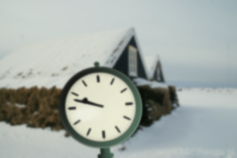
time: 9:48
